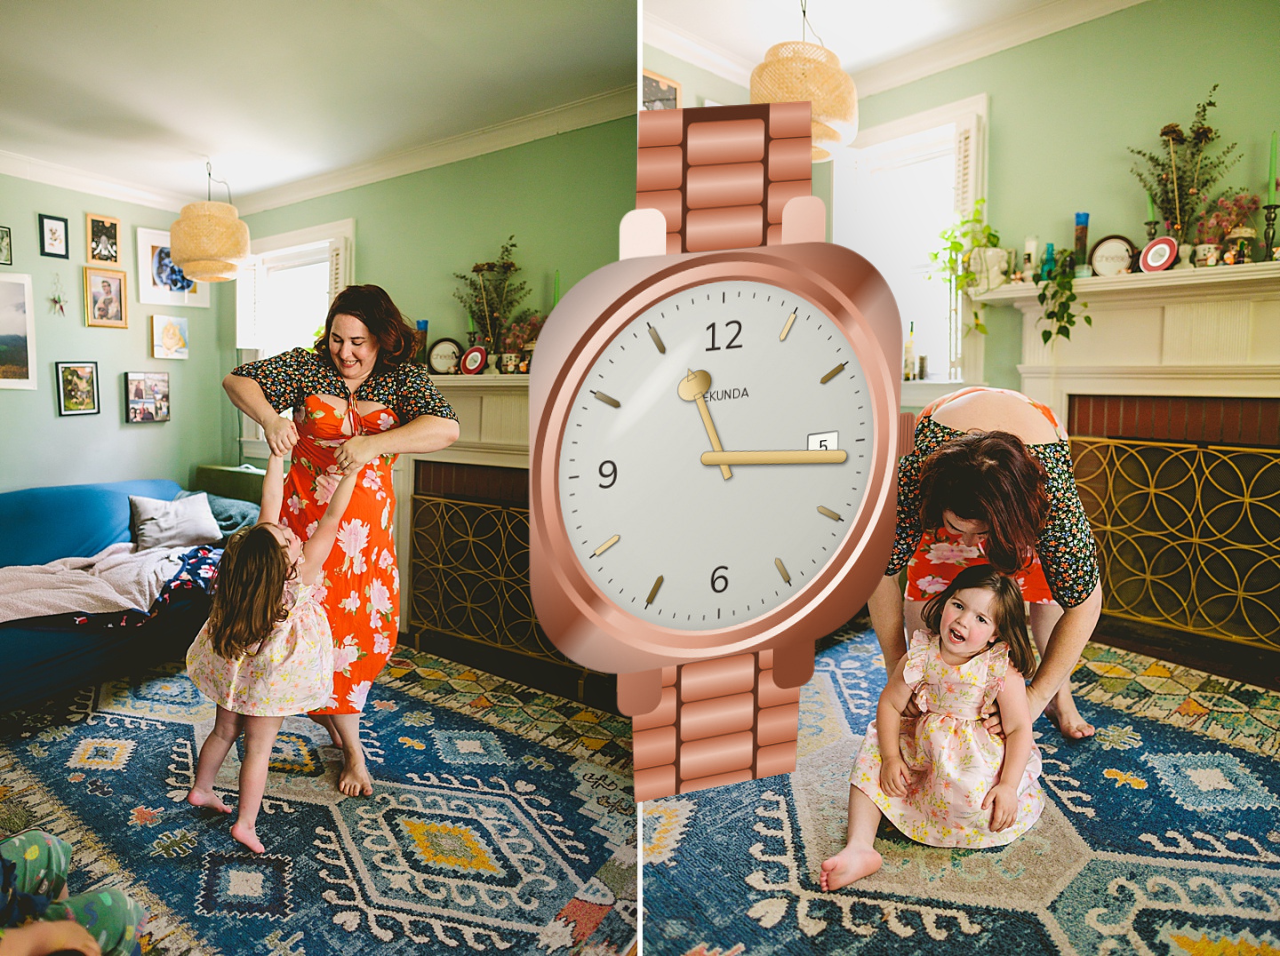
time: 11:16
